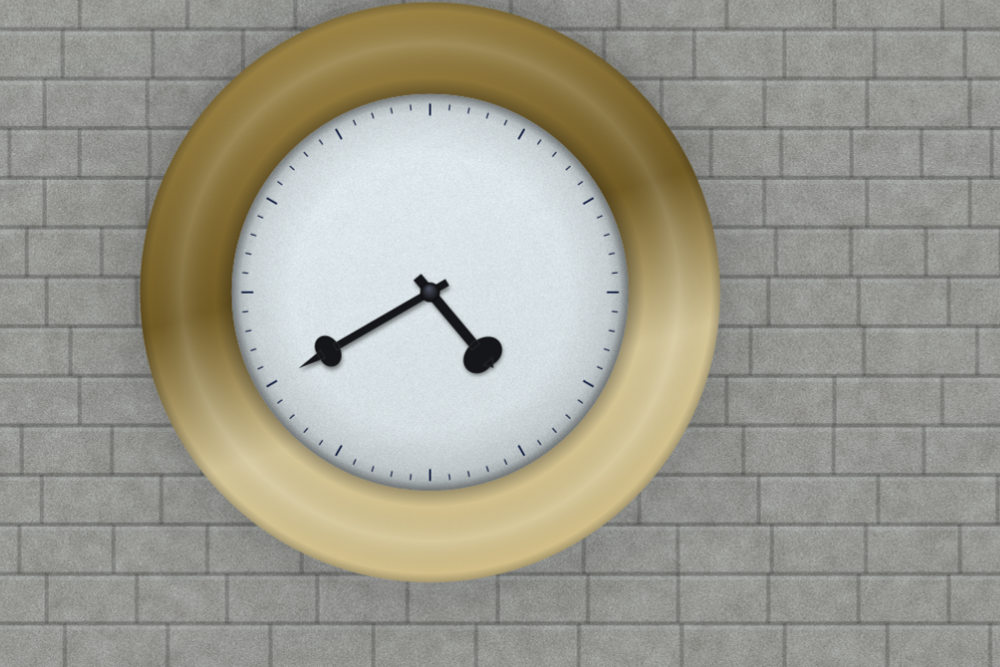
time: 4:40
